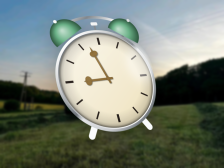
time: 8:57
